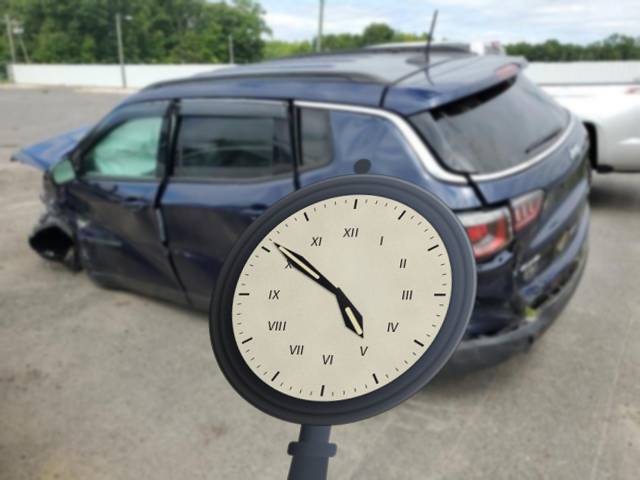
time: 4:51
